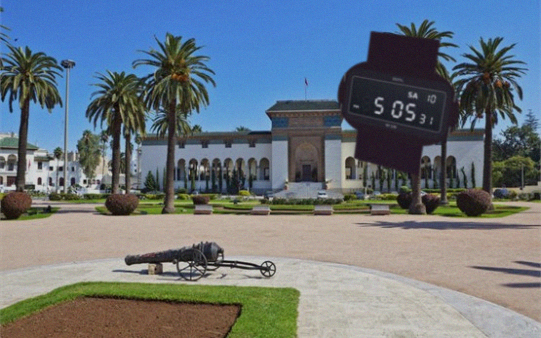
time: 5:05
